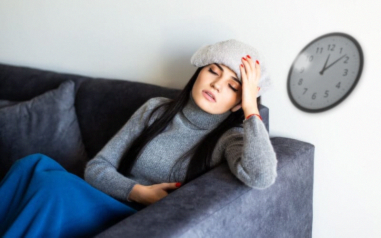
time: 12:08
